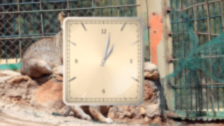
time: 1:02
